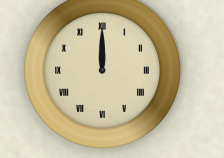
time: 12:00
